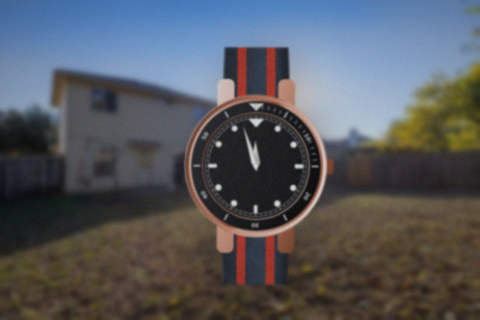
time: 11:57
